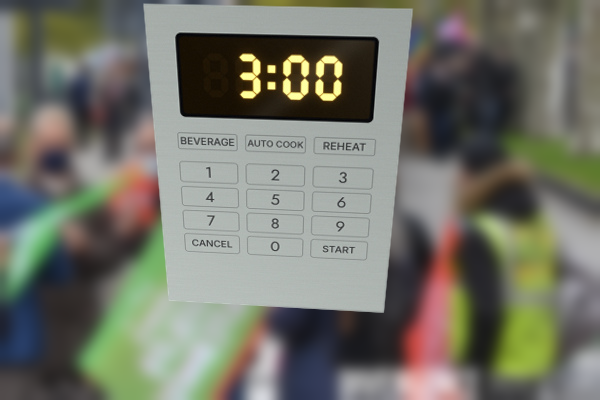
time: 3:00
